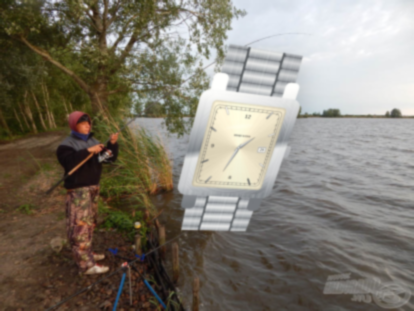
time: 1:33
